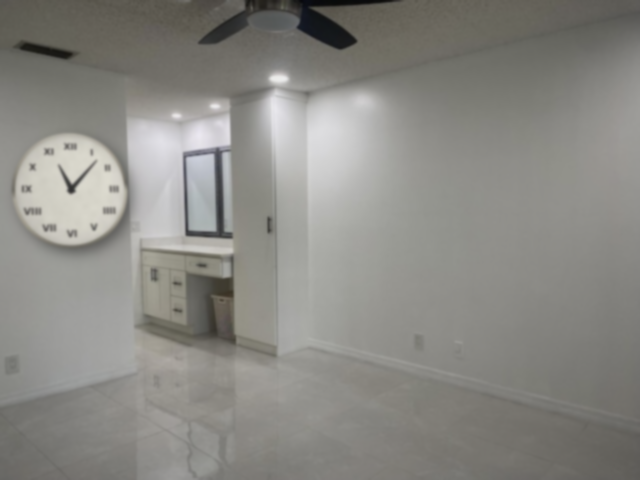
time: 11:07
